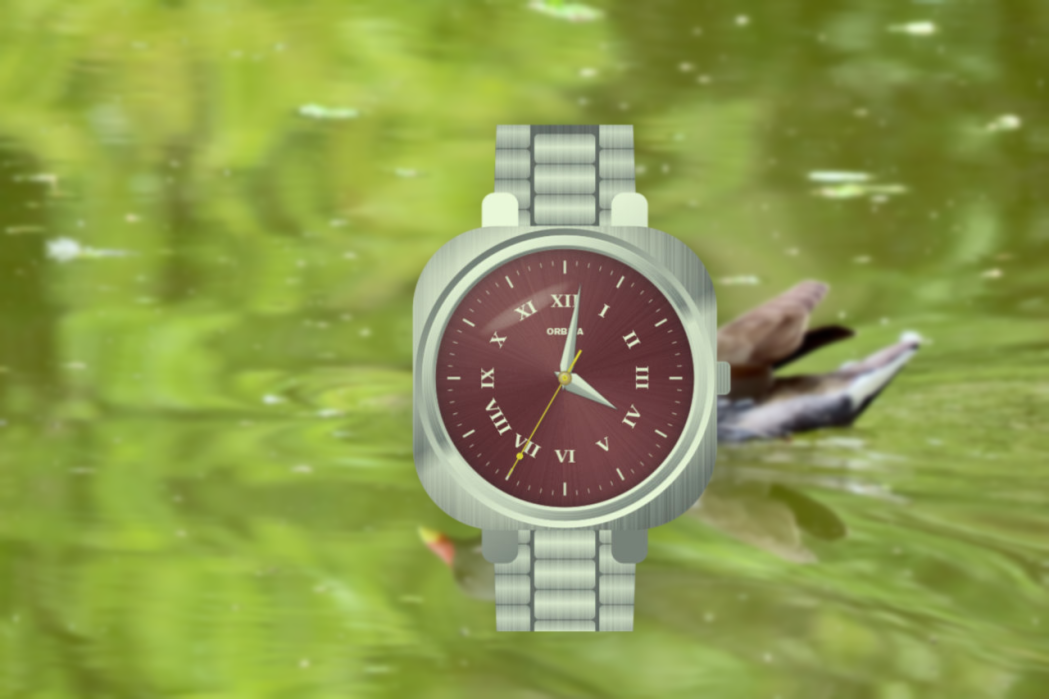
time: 4:01:35
